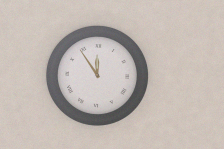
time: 11:54
